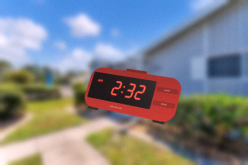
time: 2:32
